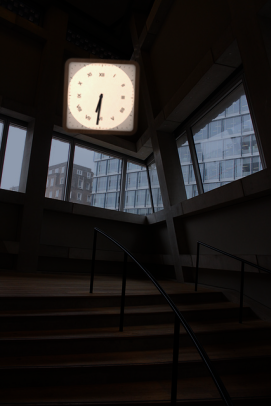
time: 6:31
